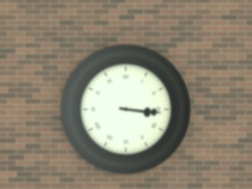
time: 3:16
